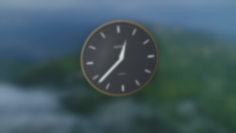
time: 12:38
